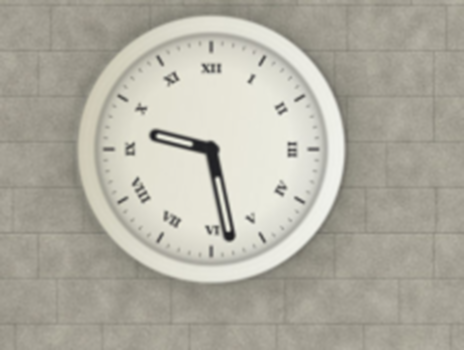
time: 9:28
